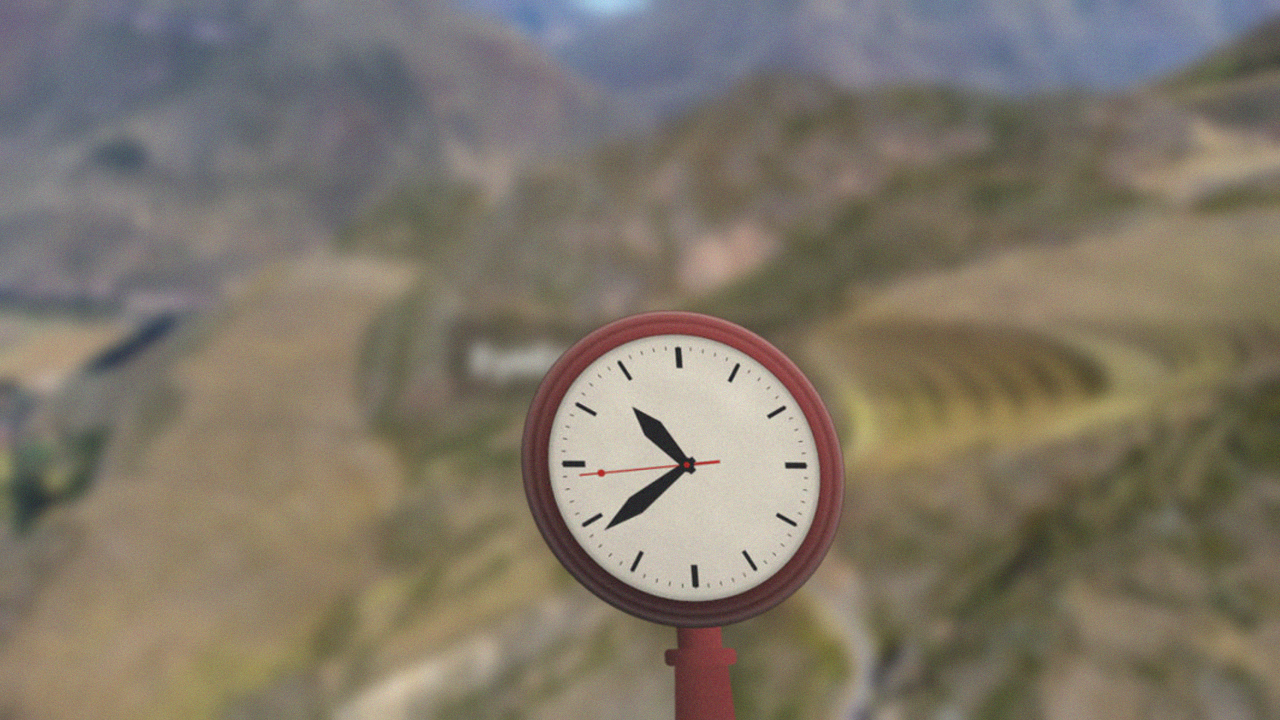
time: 10:38:44
